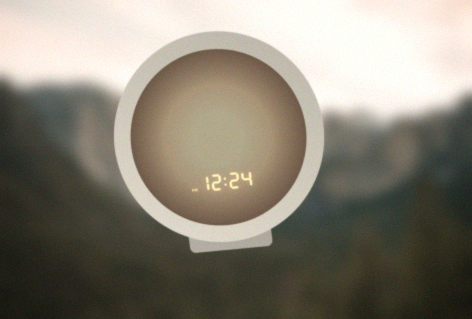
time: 12:24
